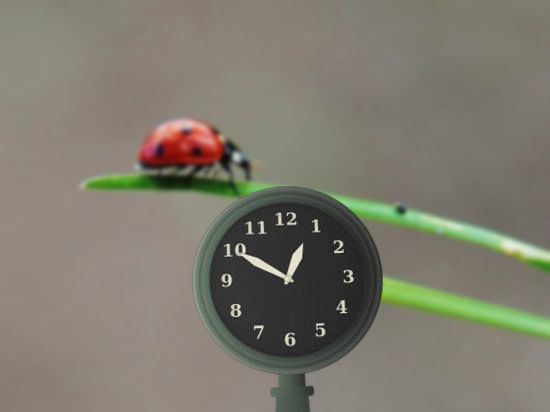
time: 12:50
